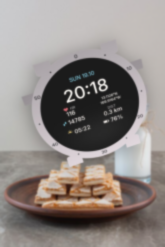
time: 20:18
